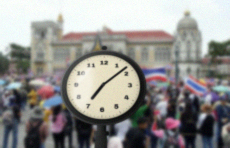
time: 7:08
